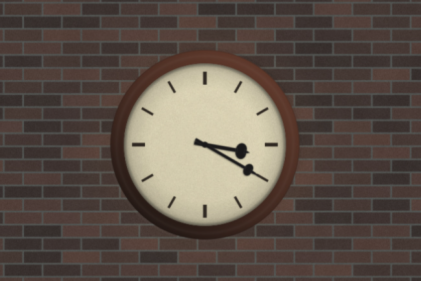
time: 3:20
